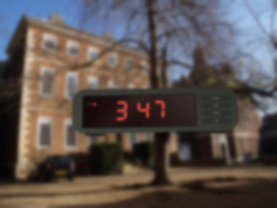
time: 3:47
